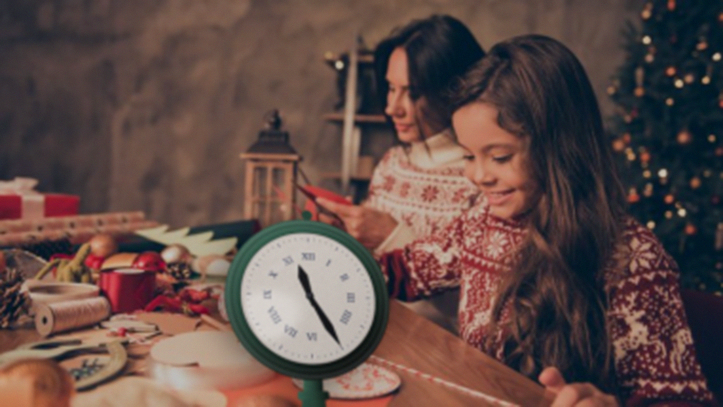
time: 11:25
